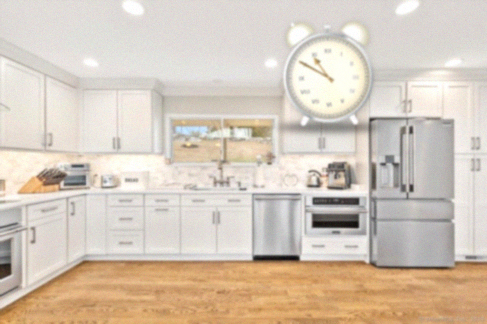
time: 10:50
